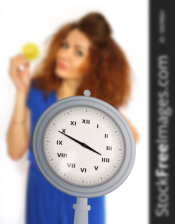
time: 3:49
